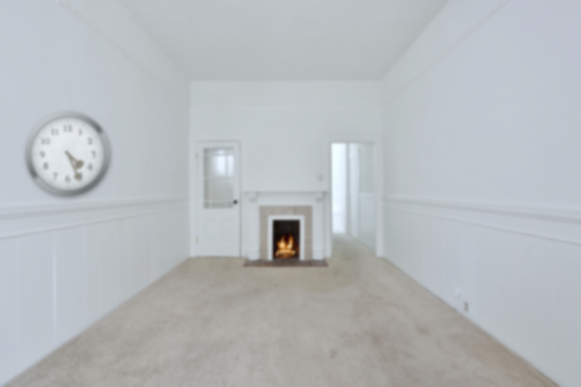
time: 4:26
